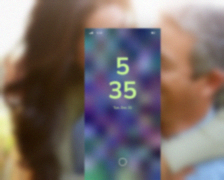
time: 5:35
